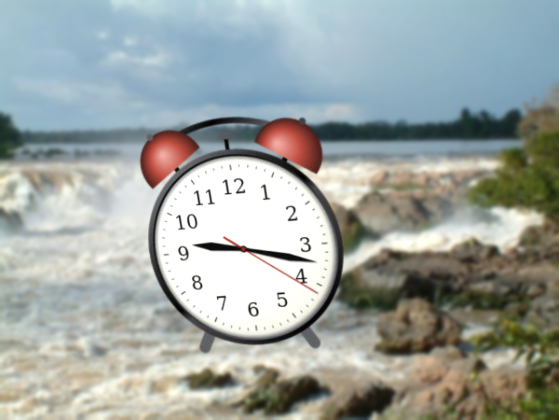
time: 9:17:21
